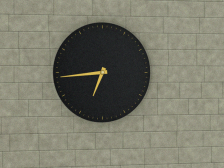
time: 6:44
